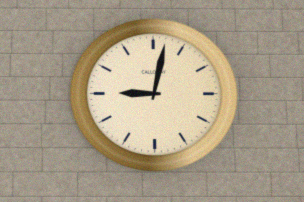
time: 9:02
